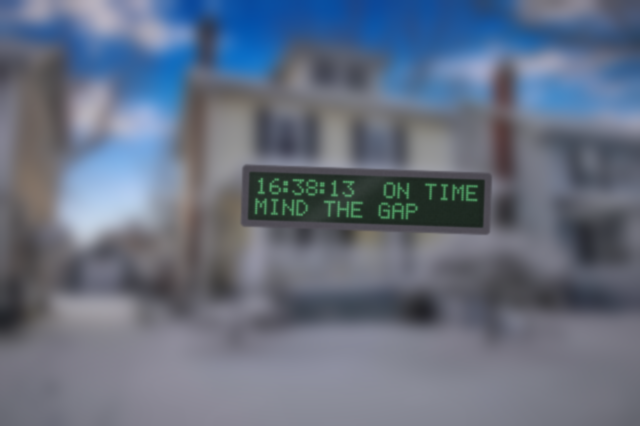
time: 16:38:13
